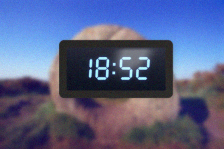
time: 18:52
